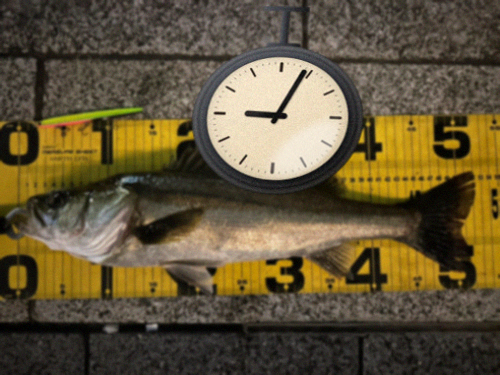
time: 9:04
